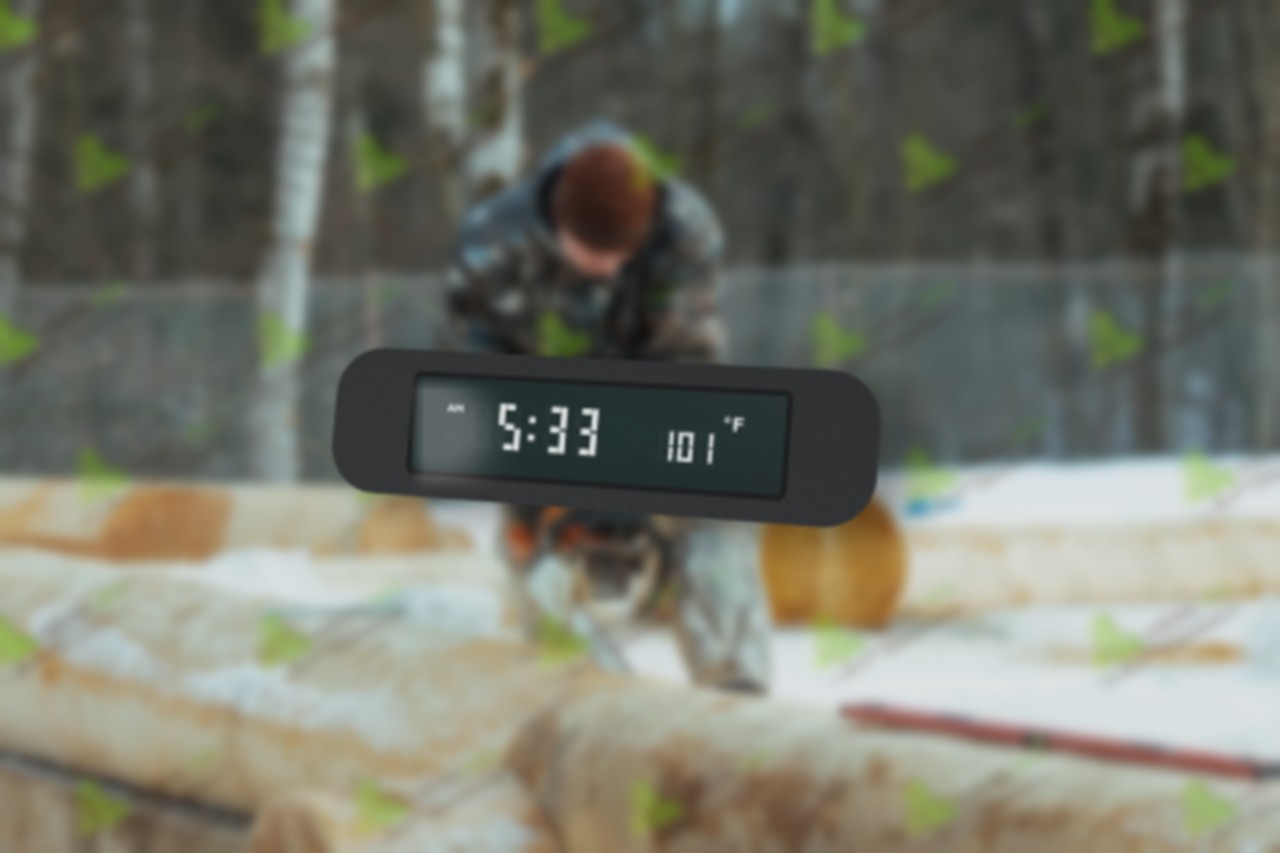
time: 5:33
